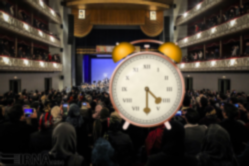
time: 4:30
